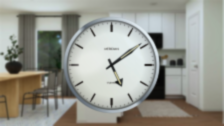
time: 5:09
